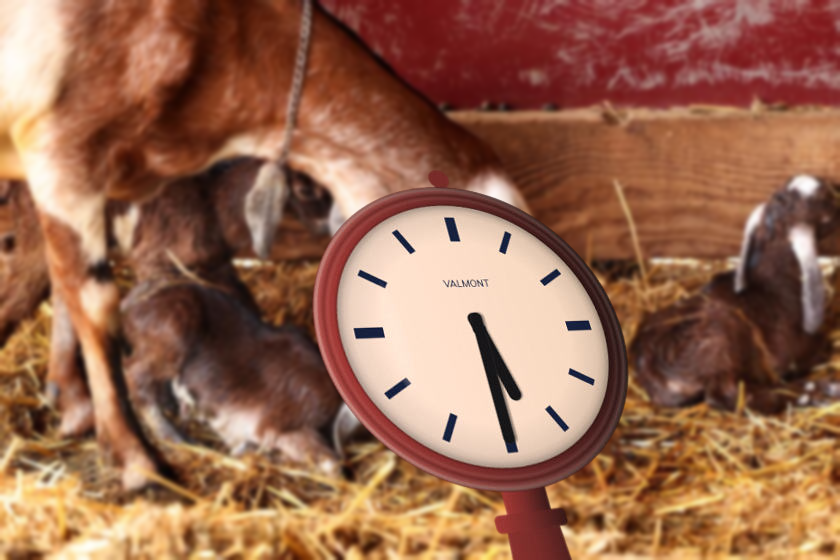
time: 5:30
